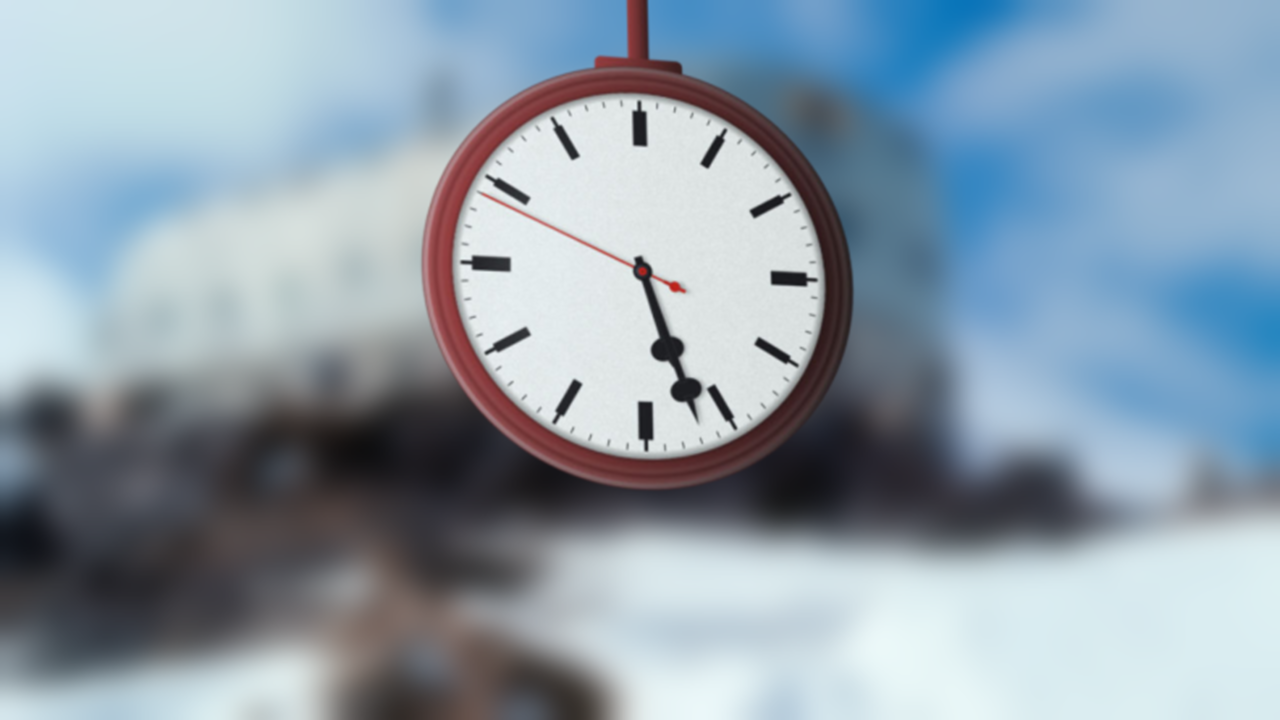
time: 5:26:49
